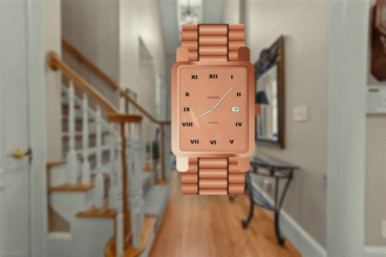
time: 8:07
